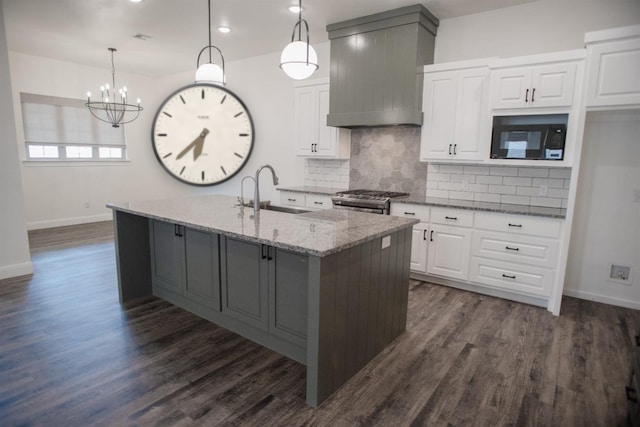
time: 6:38
